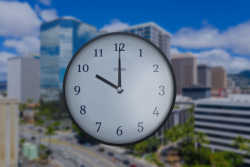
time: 10:00
